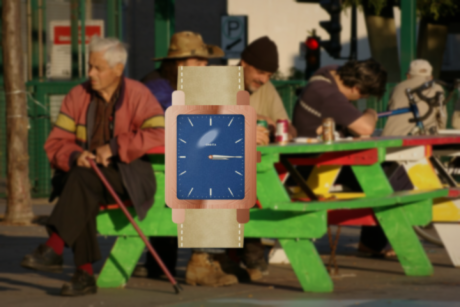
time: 3:15
